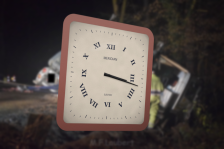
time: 3:17
